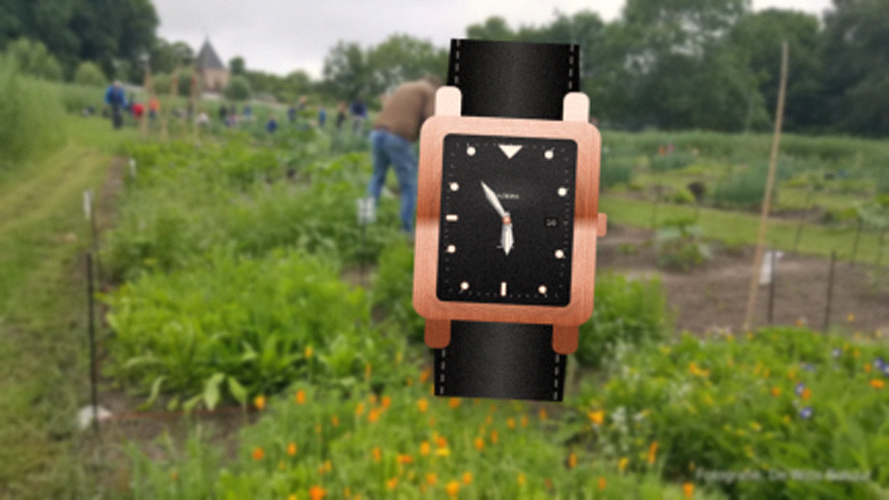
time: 5:54
